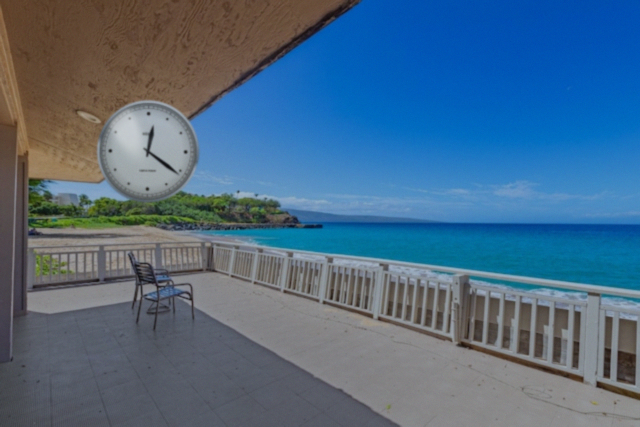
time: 12:21
